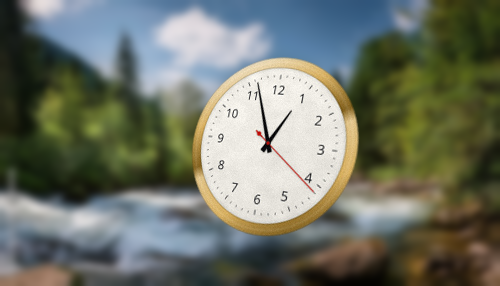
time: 12:56:21
